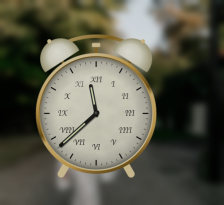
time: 11:38
